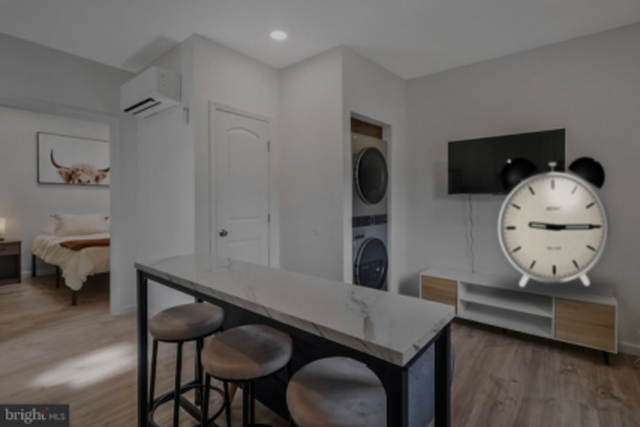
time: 9:15
